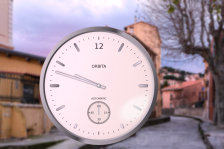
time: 9:48
